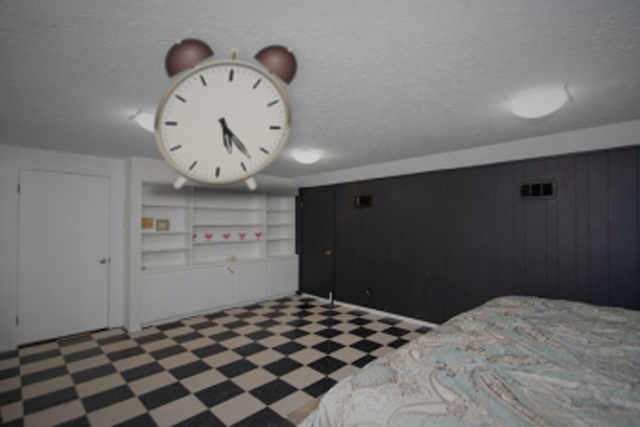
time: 5:23
